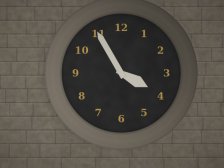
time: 3:55
